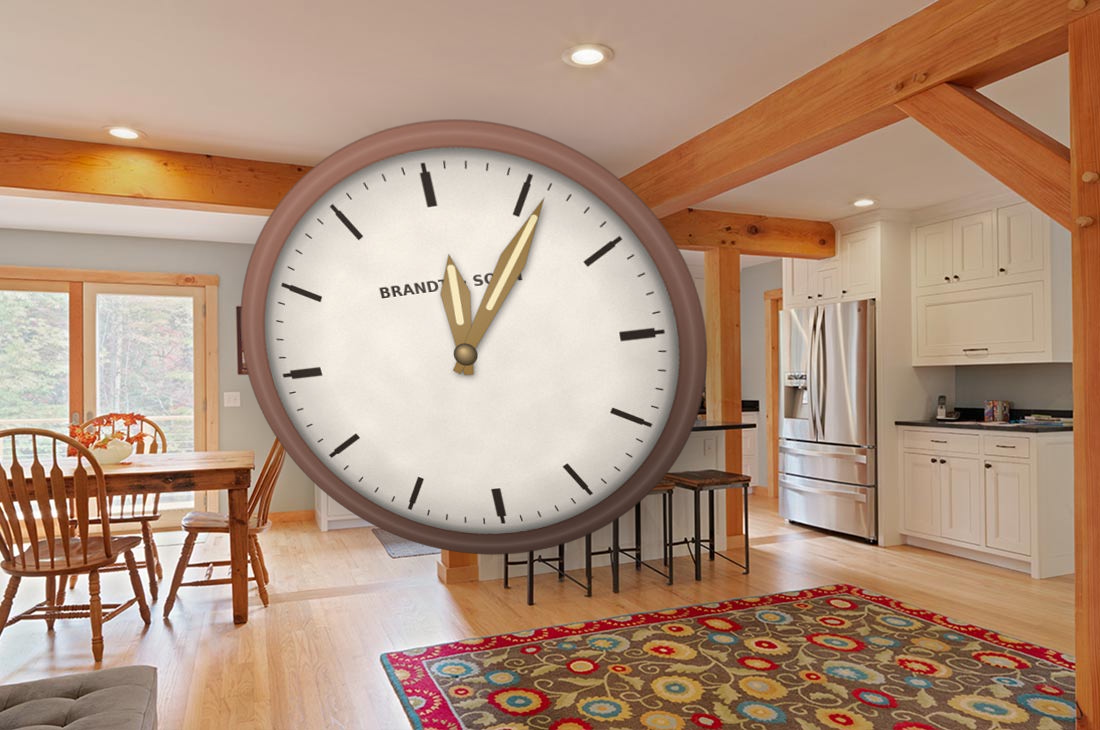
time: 12:06
